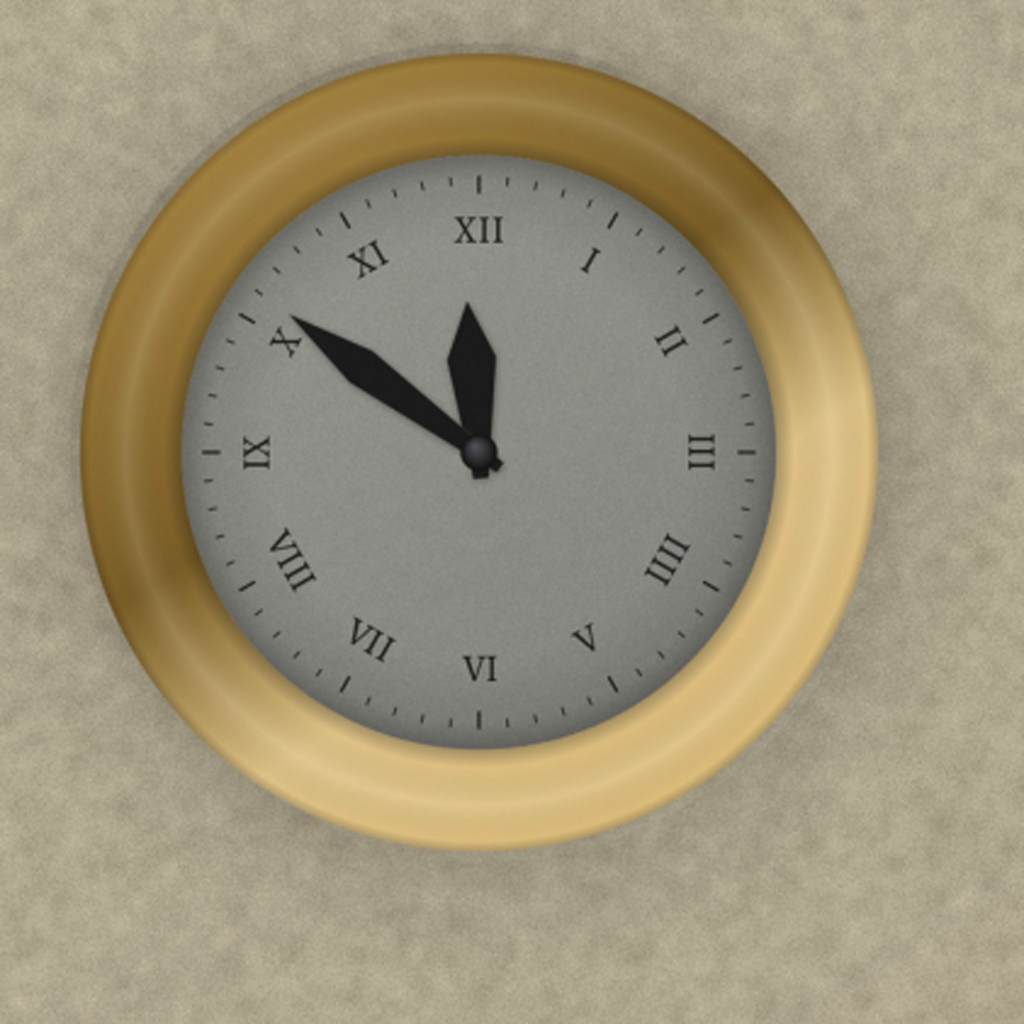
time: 11:51
